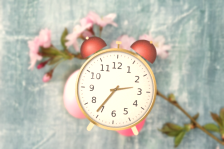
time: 2:36
